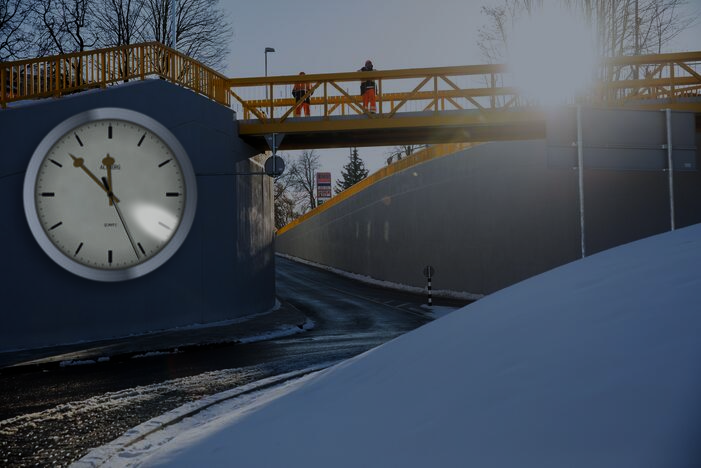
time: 11:52:26
